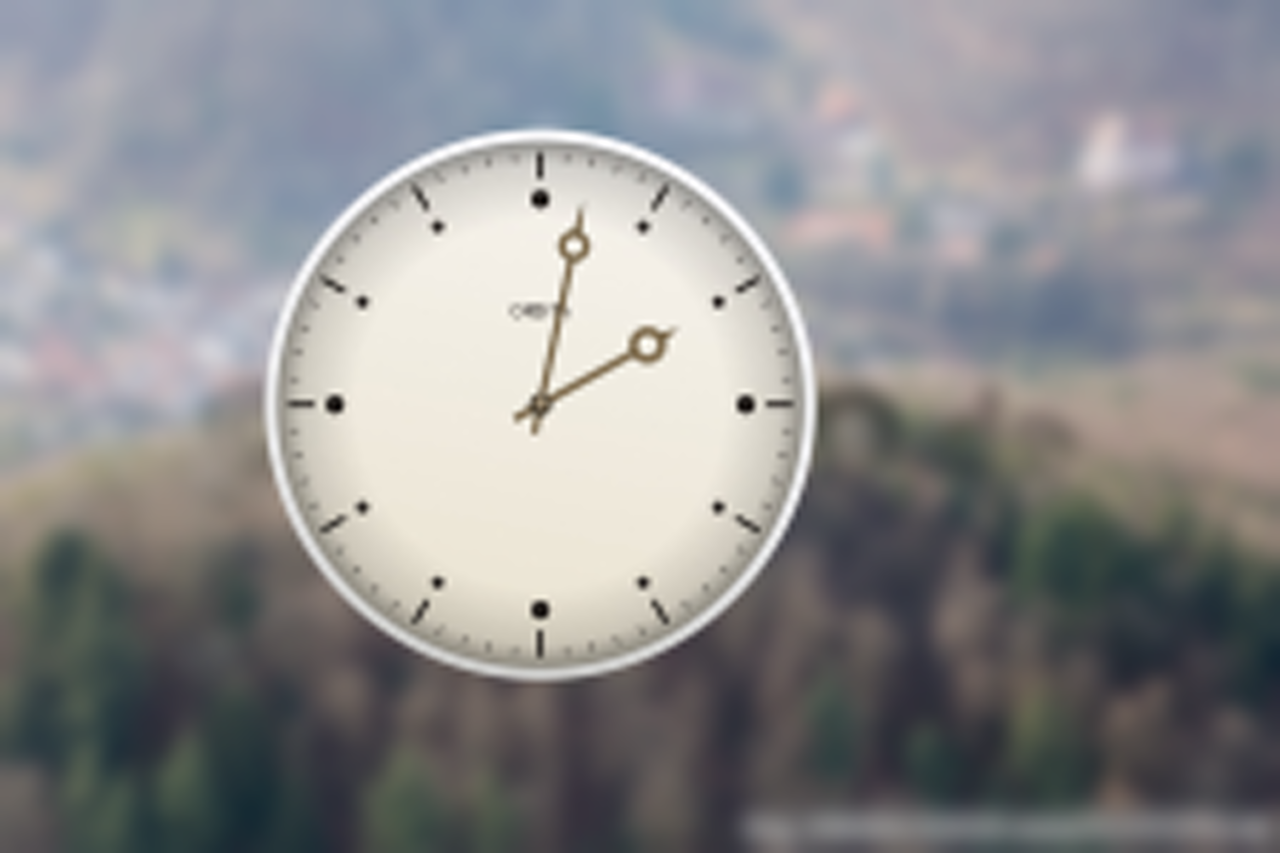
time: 2:02
